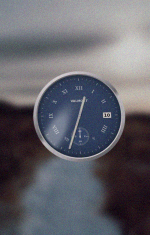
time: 12:33
